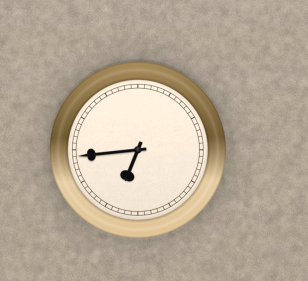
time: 6:44
